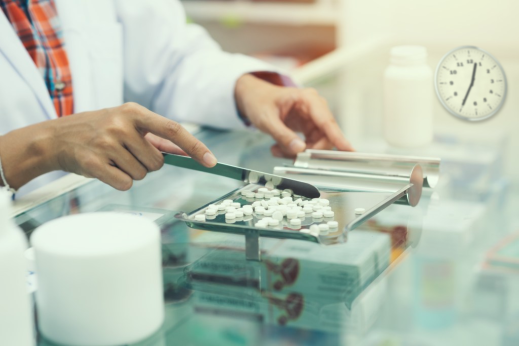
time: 12:35
